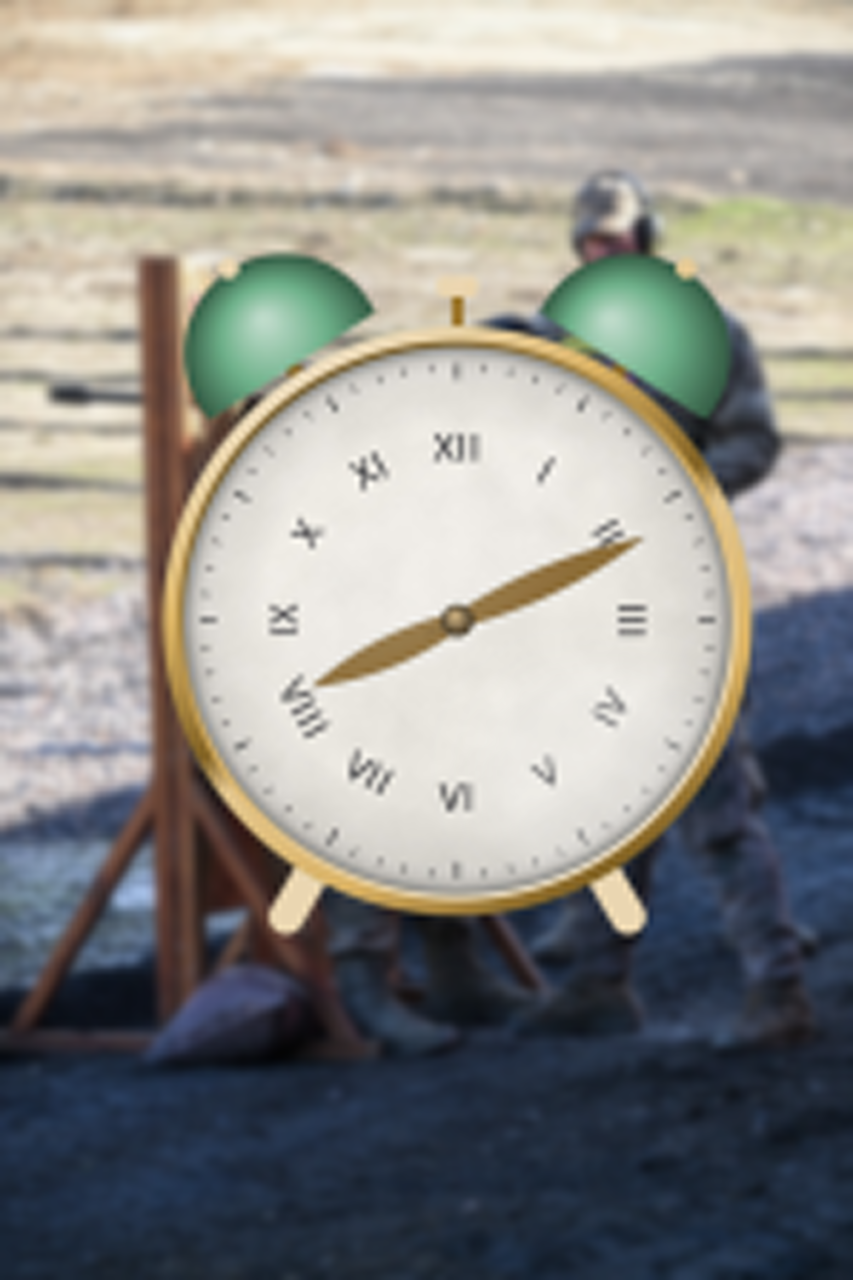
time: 8:11
